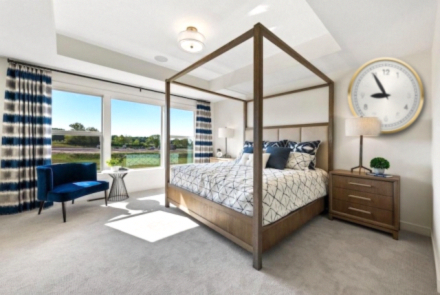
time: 8:55
